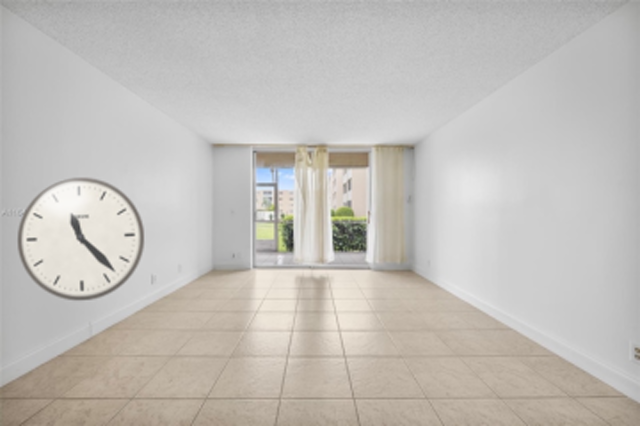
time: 11:23
